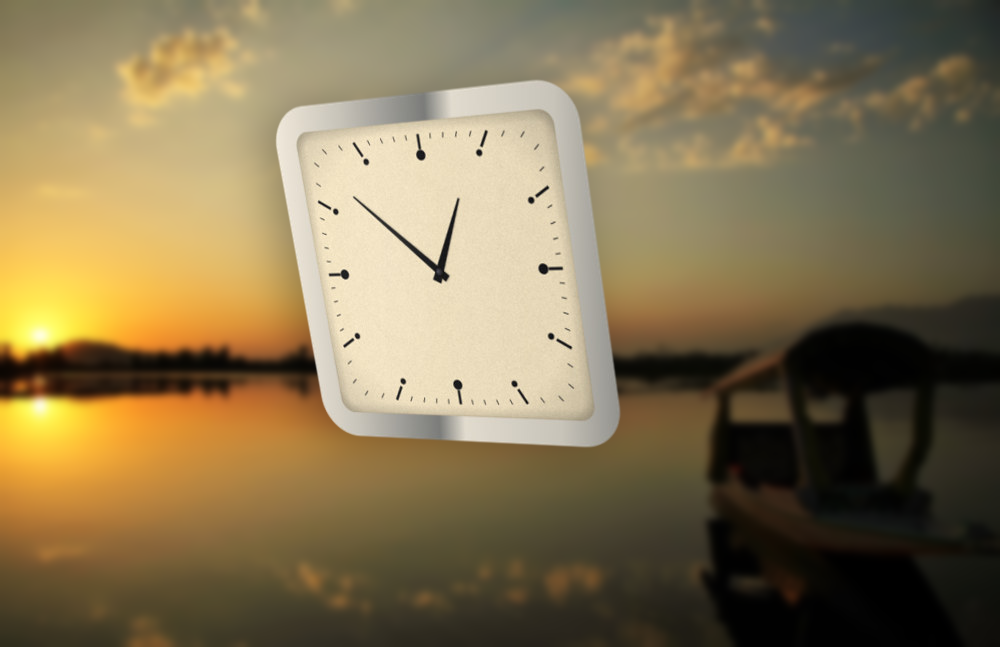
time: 12:52
